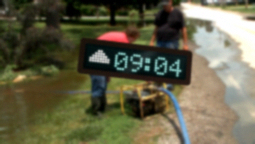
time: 9:04
